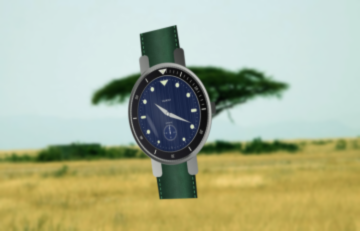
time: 10:19
